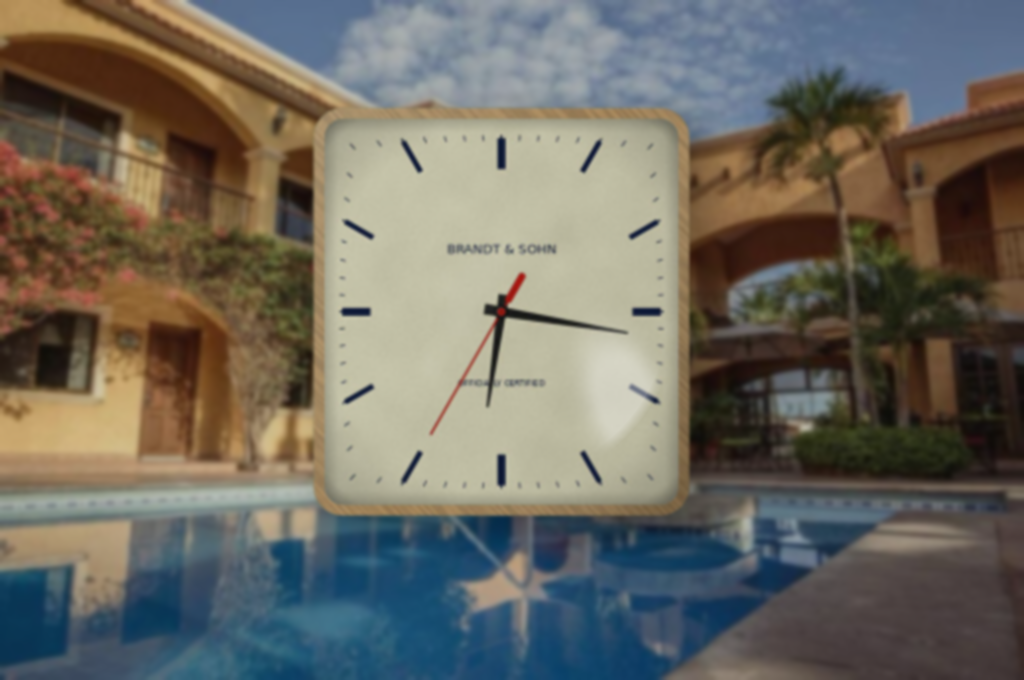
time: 6:16:35
